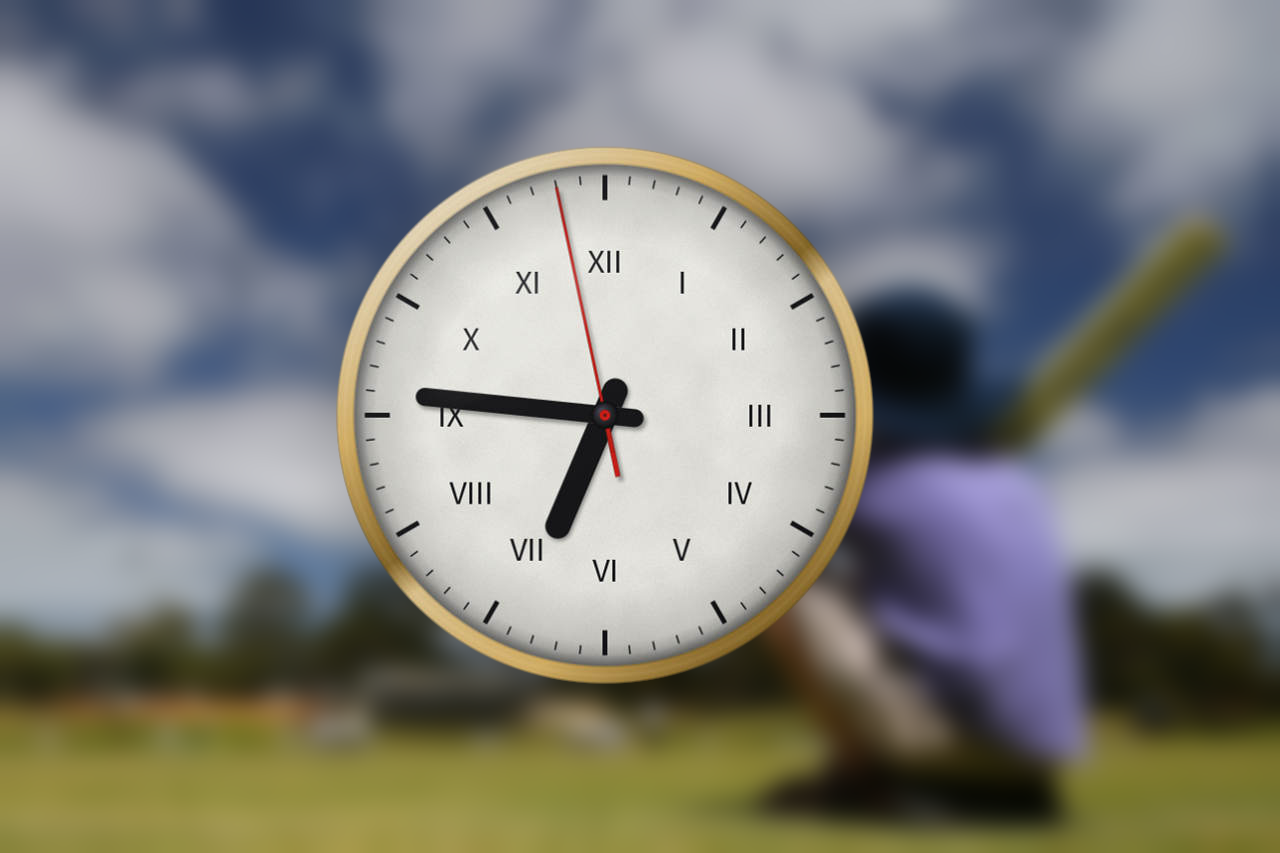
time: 6:45:58
